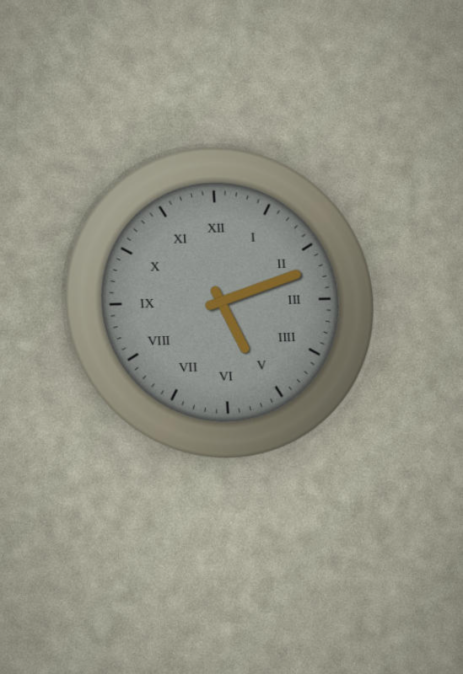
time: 5:12
